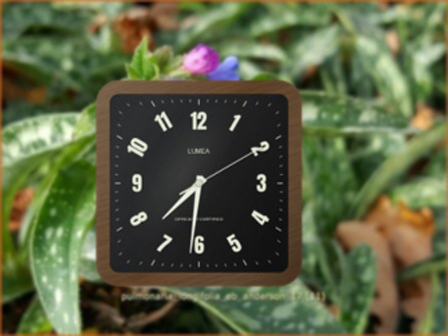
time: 7:31:10
